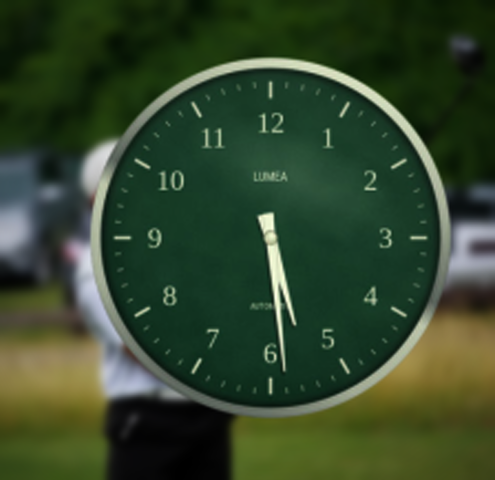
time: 5:29
